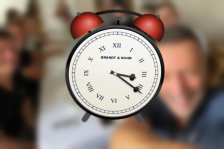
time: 3:21
